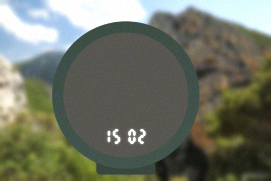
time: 15:02
